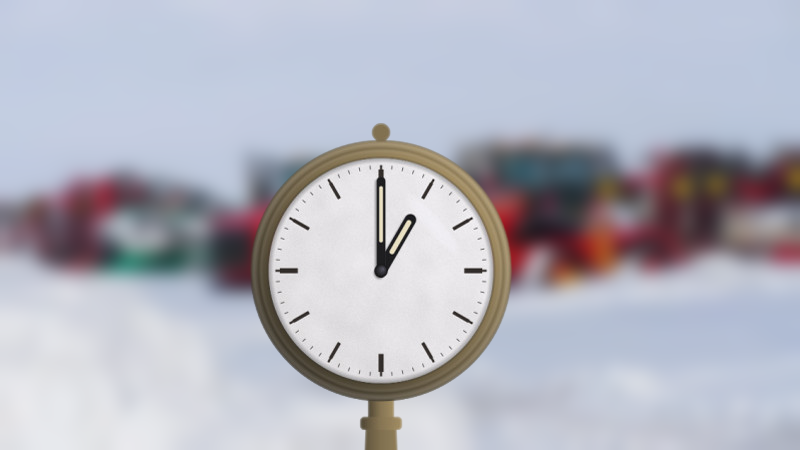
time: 1:00
